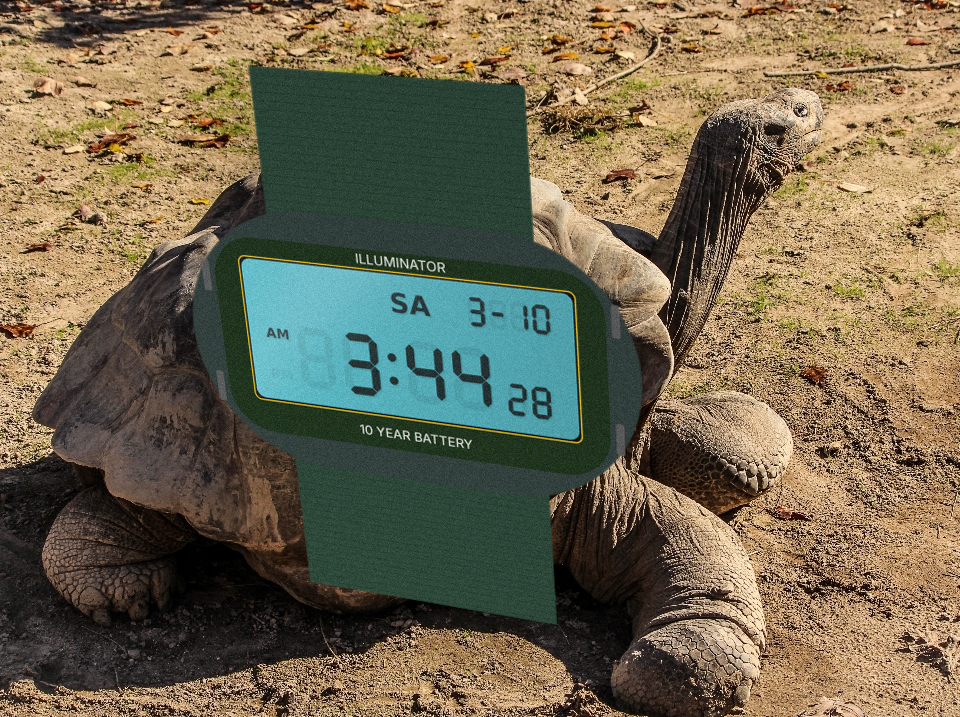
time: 3:44:28
